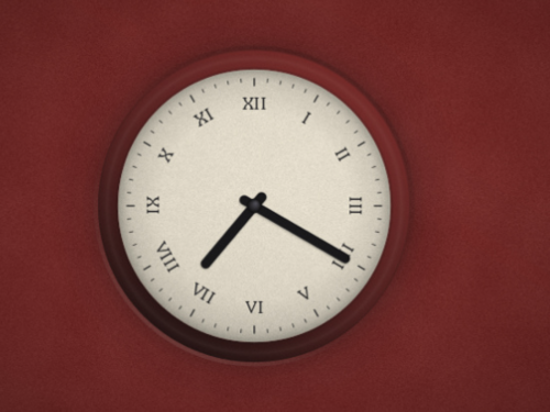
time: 7:20
